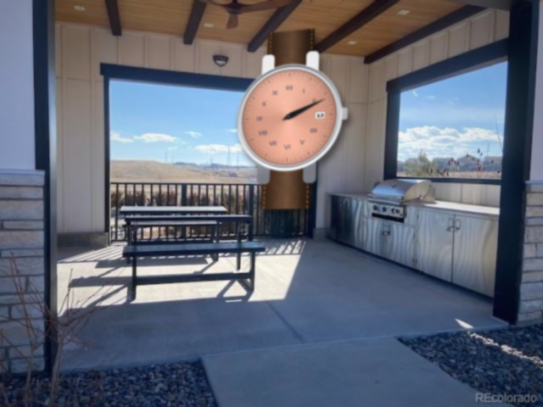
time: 2:11
